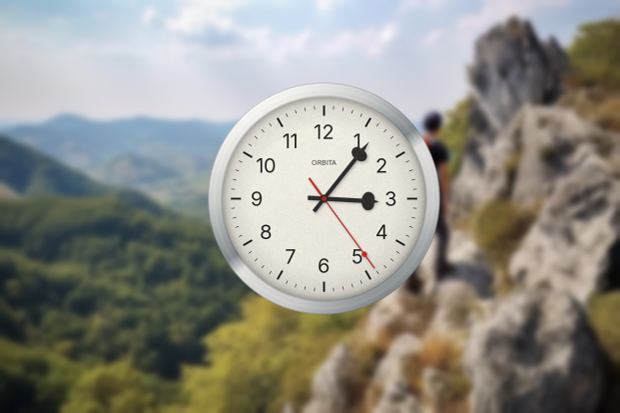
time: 3:06:24
